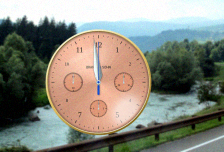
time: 11:59
